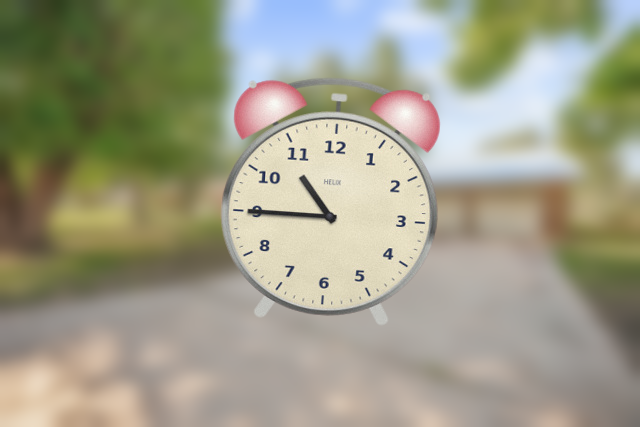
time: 10:45
